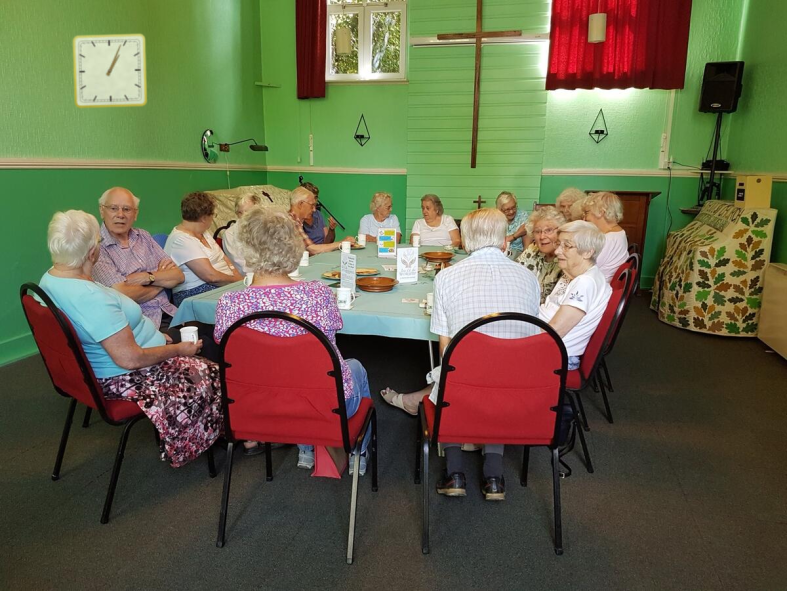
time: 1:04
